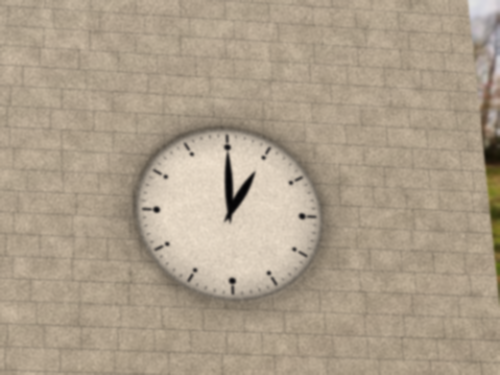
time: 1:00
